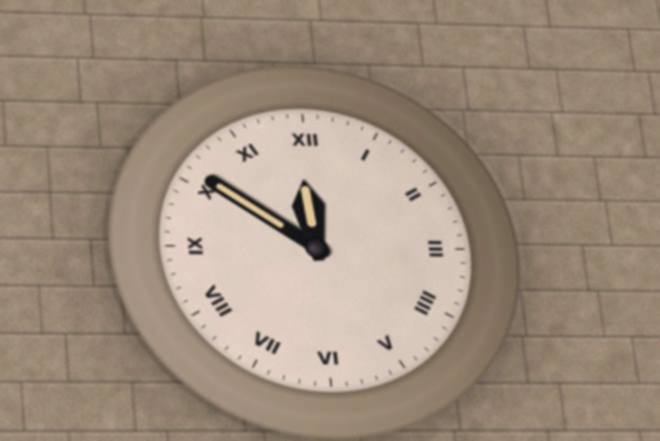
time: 11:51
